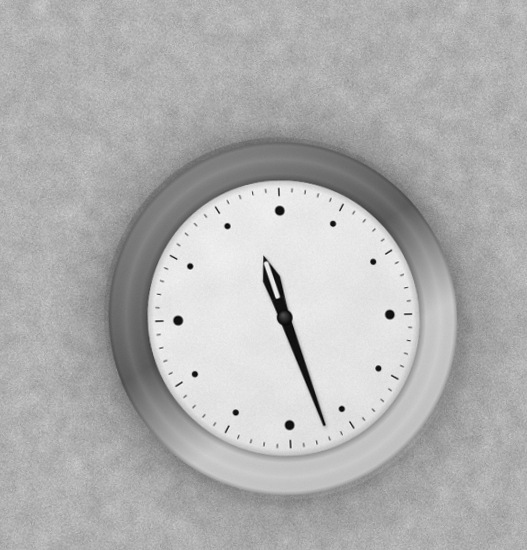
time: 11:27
